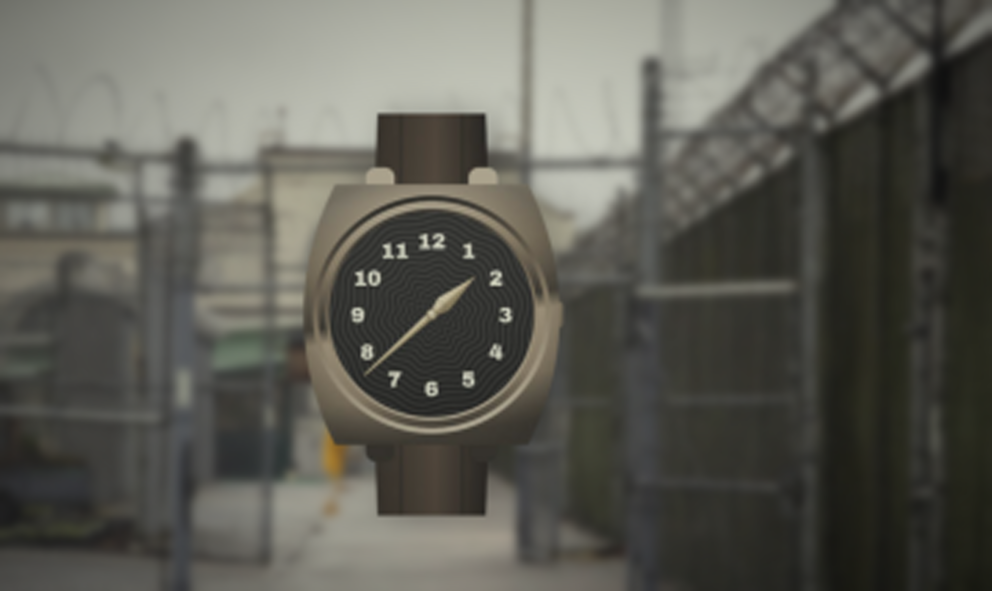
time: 1:38
